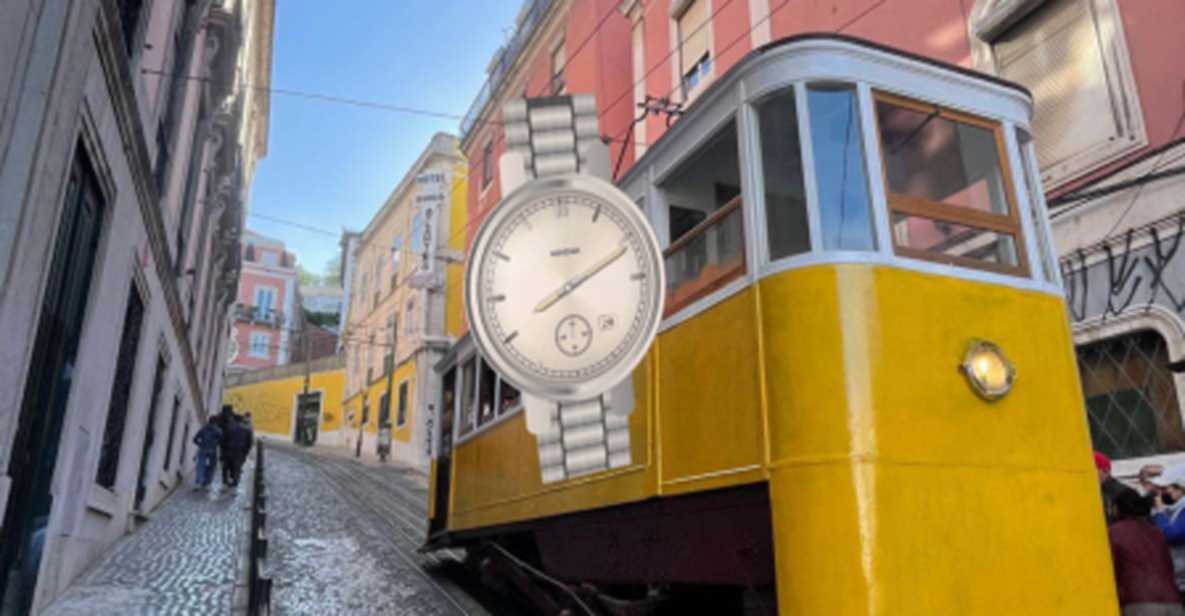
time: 8:11
